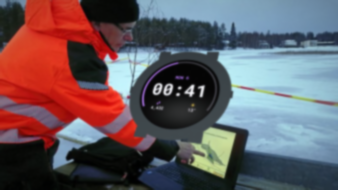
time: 0:41
